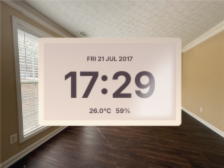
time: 17:29
